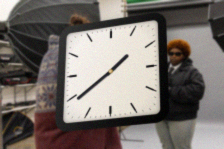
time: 1:39
